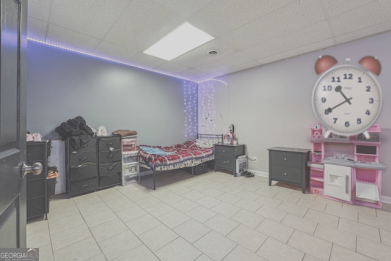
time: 10:40
